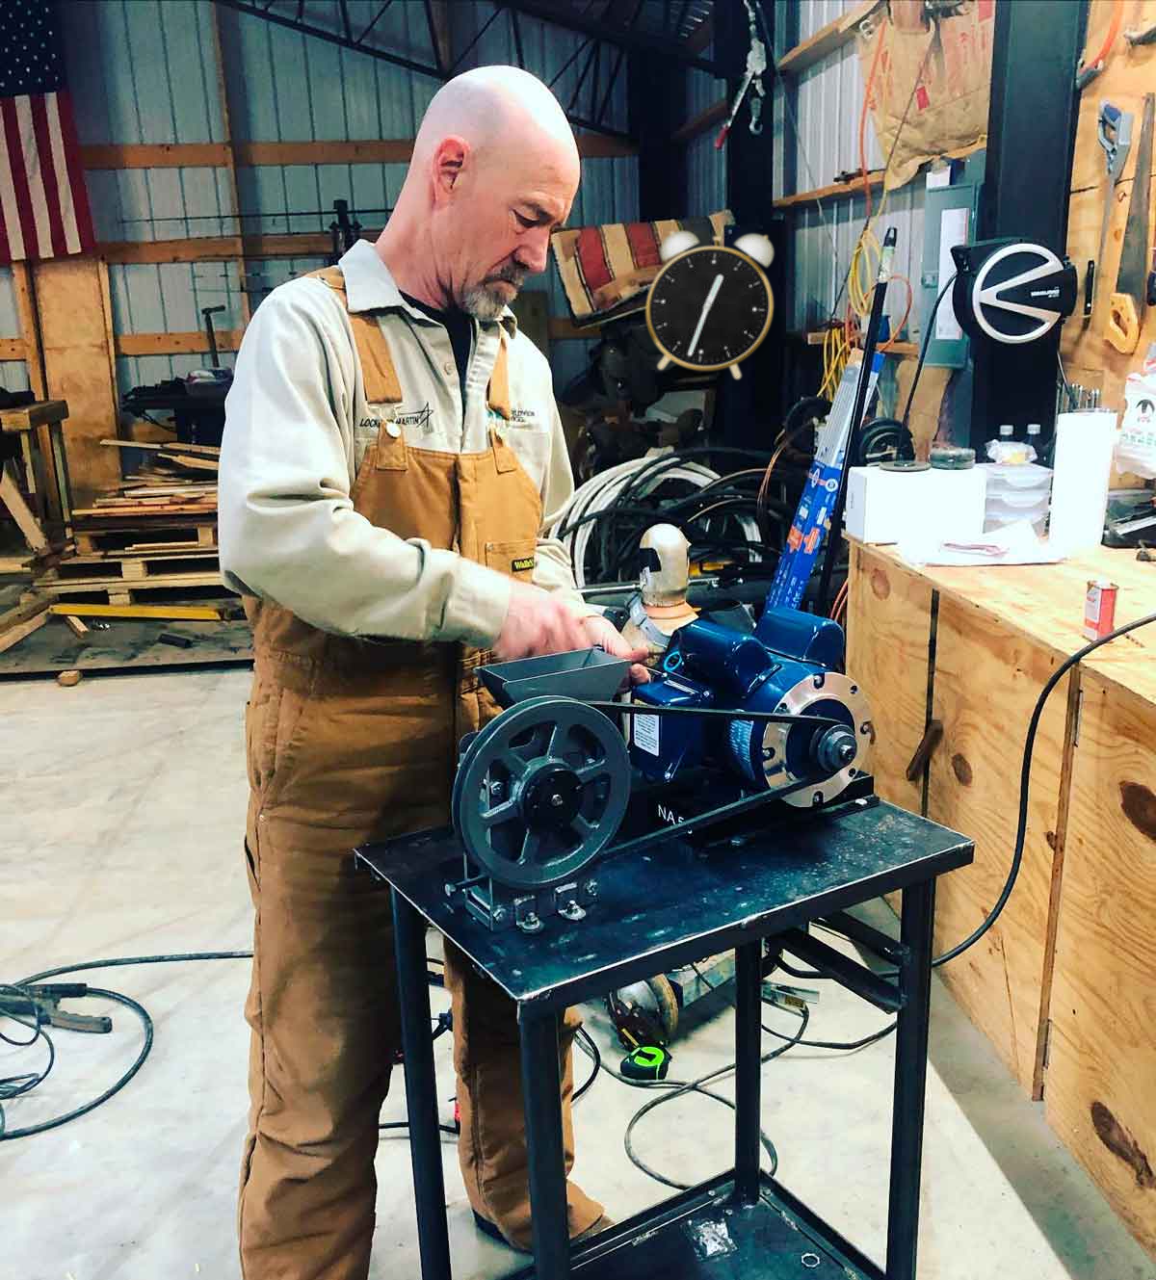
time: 12:32
